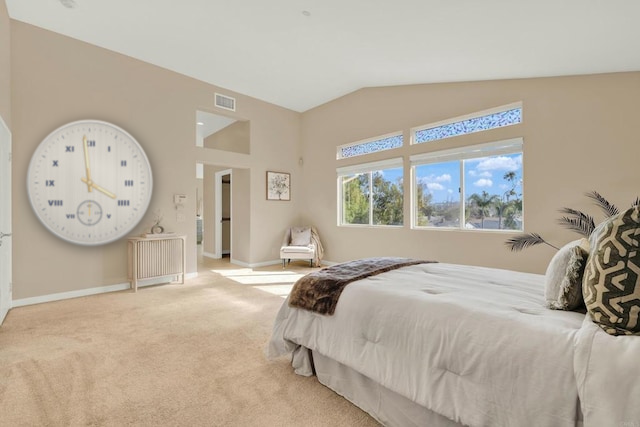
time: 3:59
